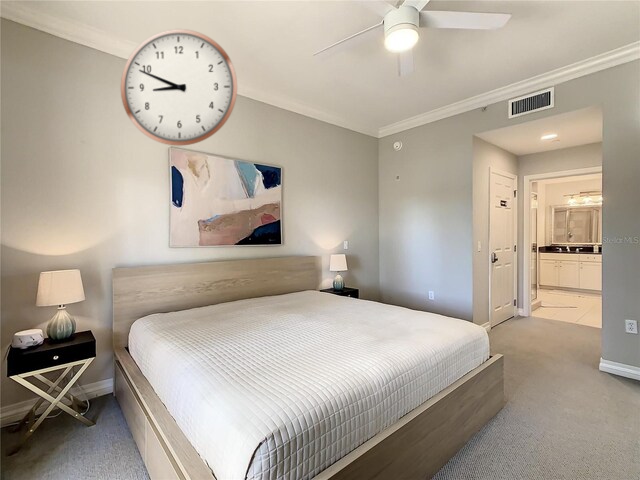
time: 8:49
